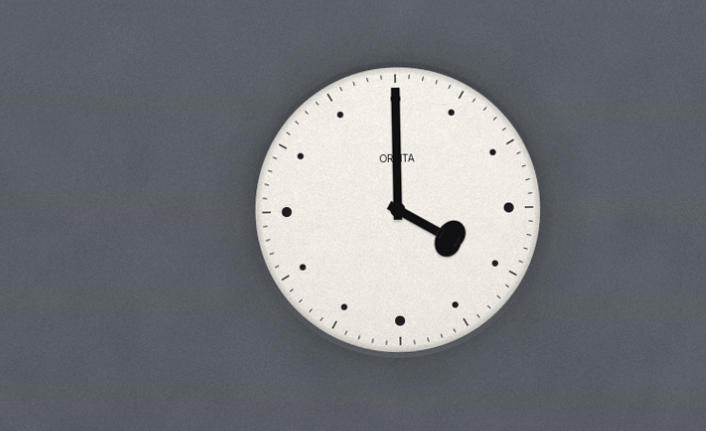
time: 4:00
